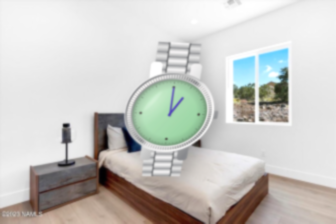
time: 1:00
